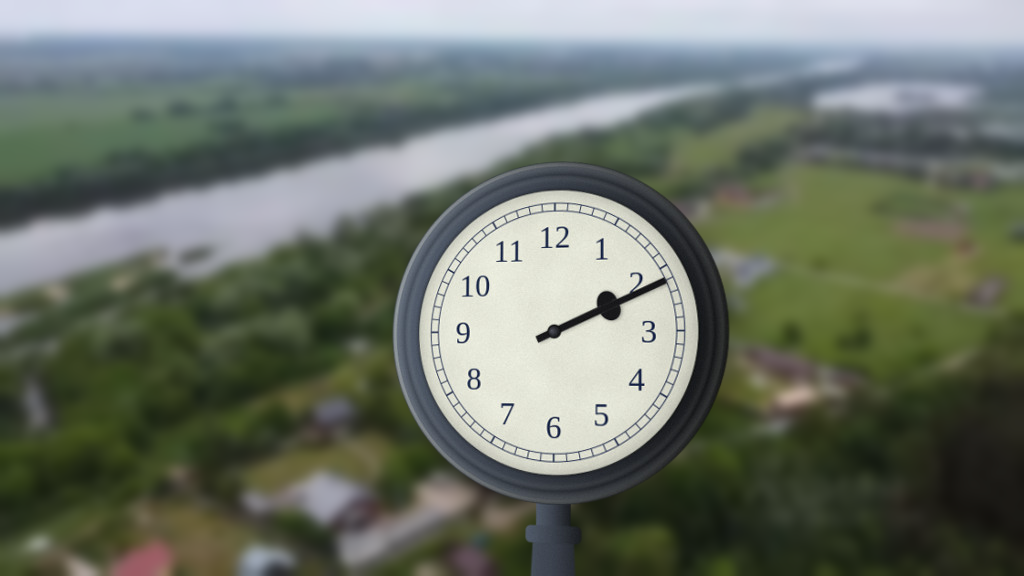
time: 2:11
